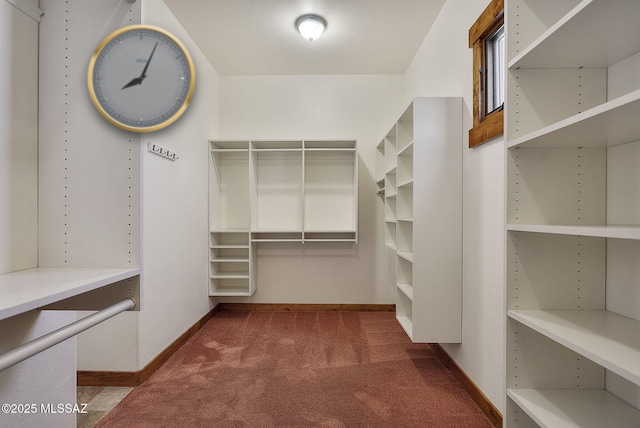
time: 8:04
